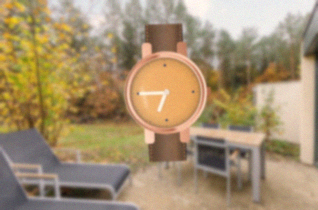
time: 6:45
